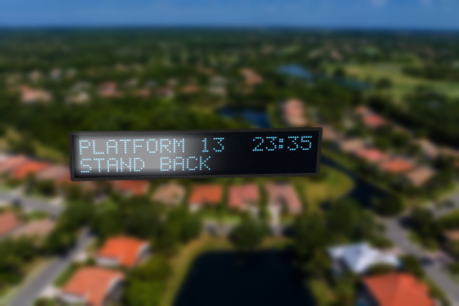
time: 23:35
